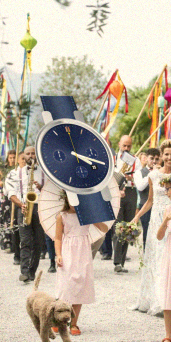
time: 4:19
